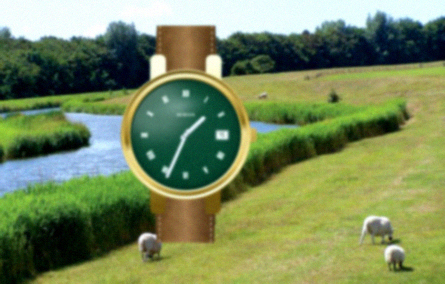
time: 1:34
